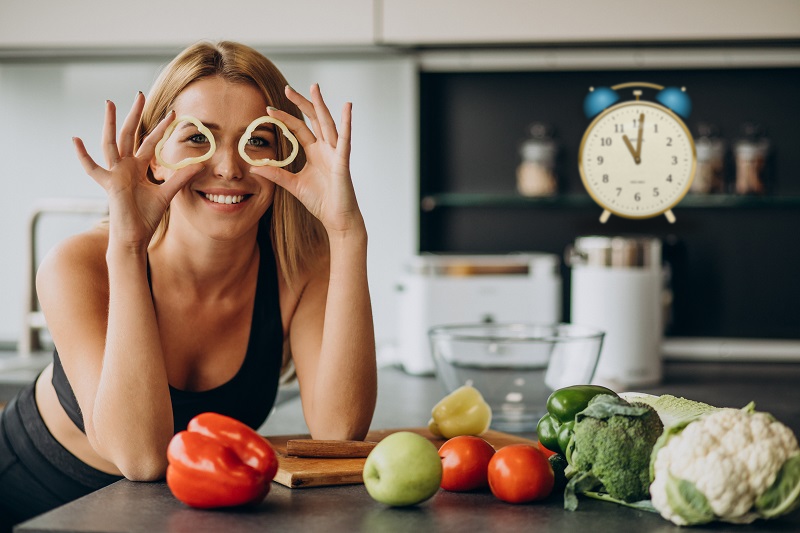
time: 11:01
